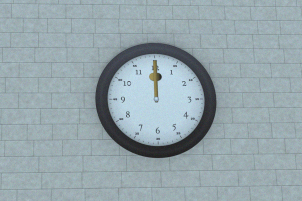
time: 12:00
